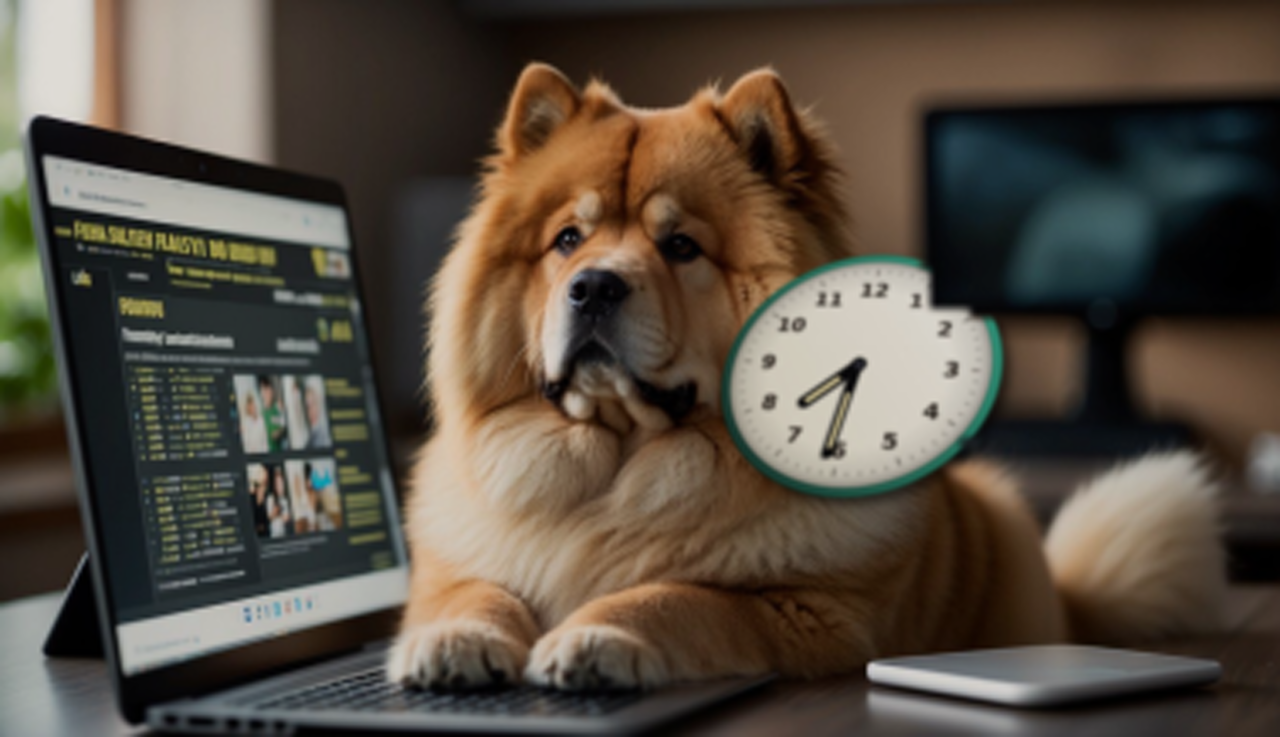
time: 7:31
